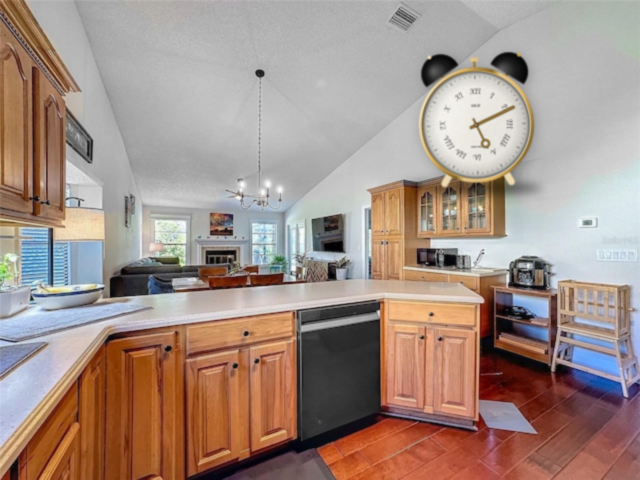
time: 5:11
